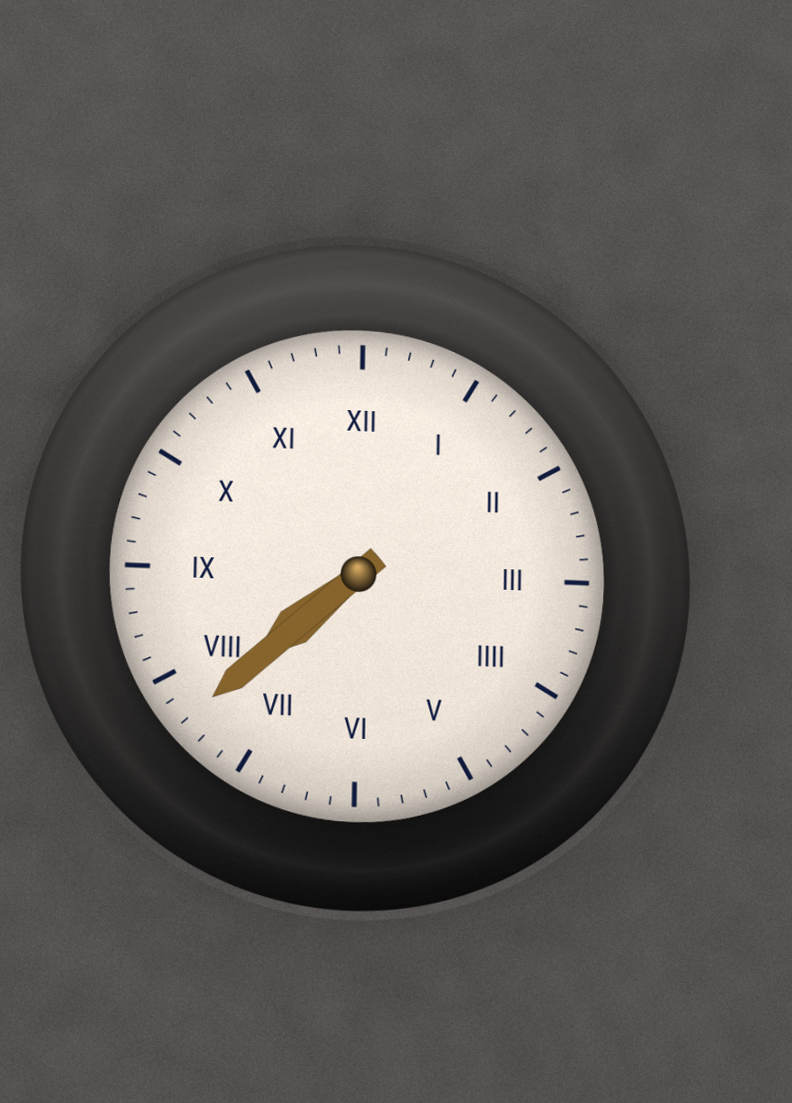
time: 7:38
